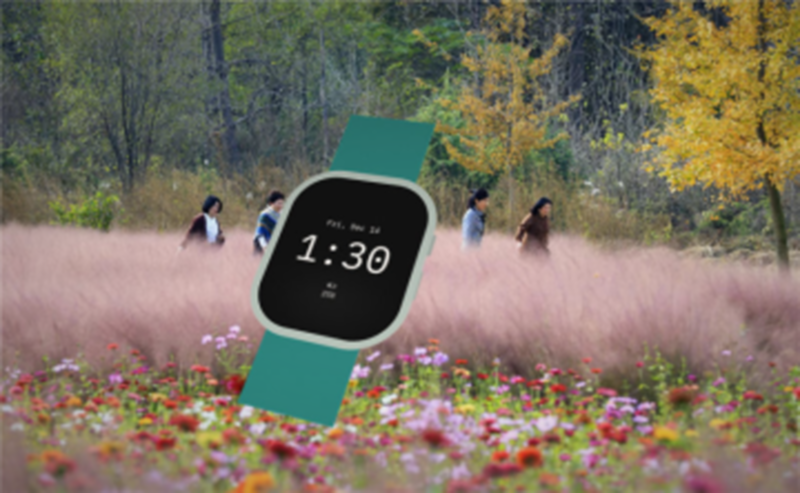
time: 1:30
